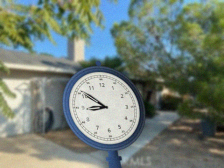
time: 8:51
